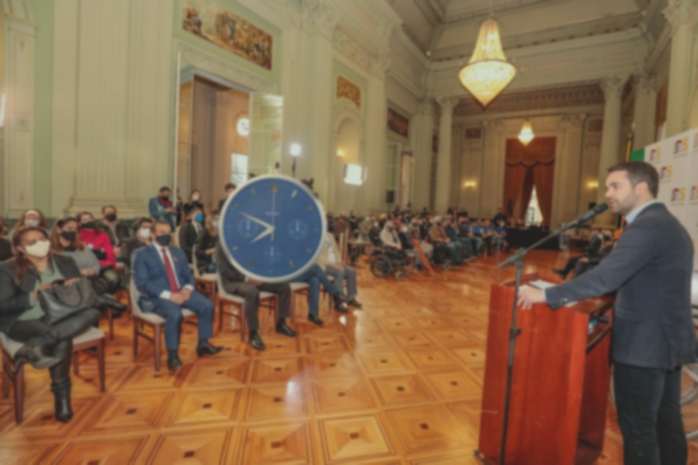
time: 7:49
